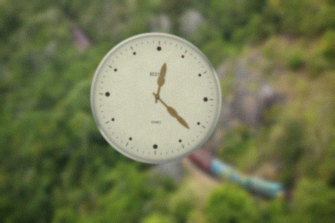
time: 12:22
